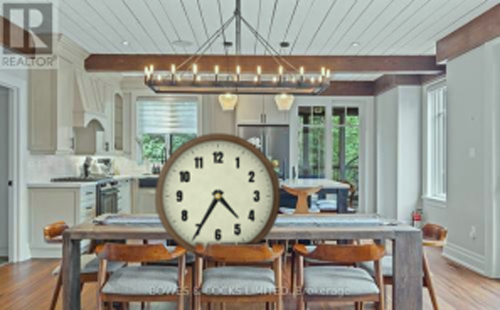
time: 4:35
